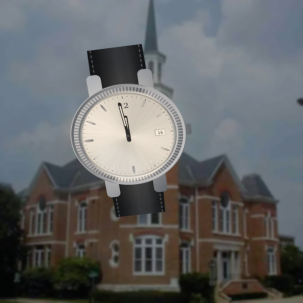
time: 11:59
